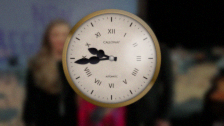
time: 9:44
